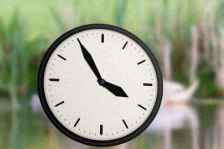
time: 3:55
